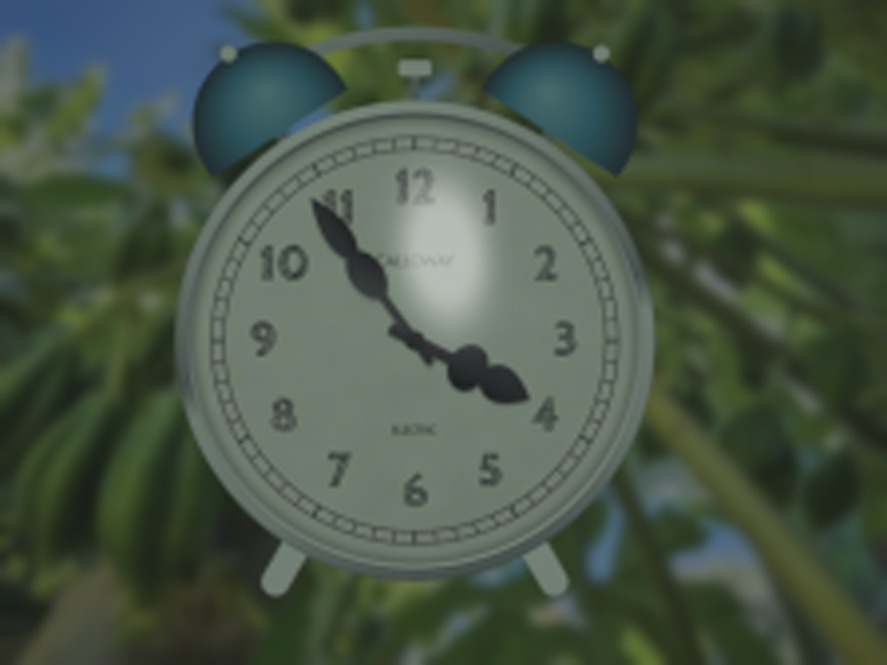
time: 3:54
